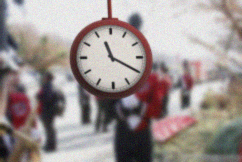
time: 11:20
